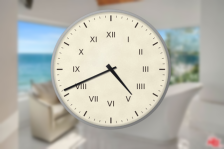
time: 4:41
